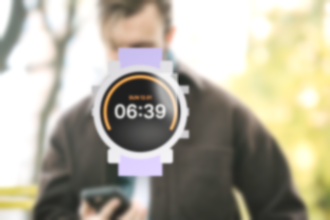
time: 6:39
